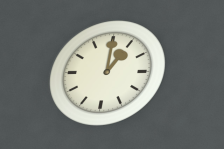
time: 1:00
